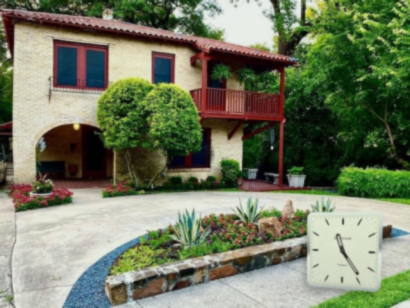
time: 11:24
